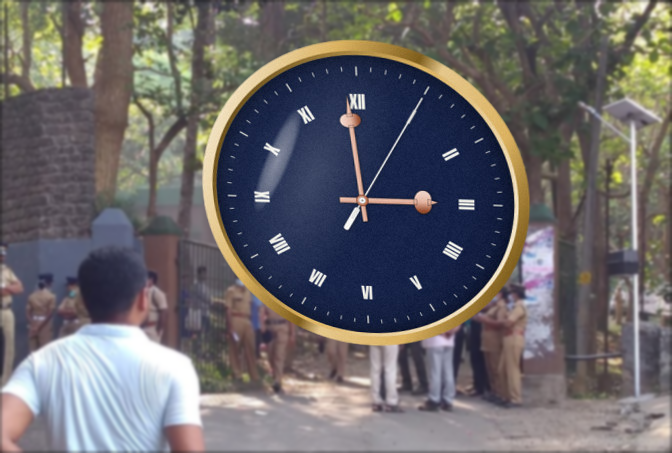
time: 2:59:05
